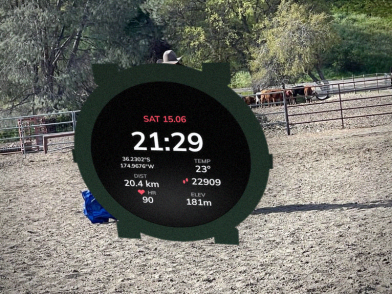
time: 21:29
